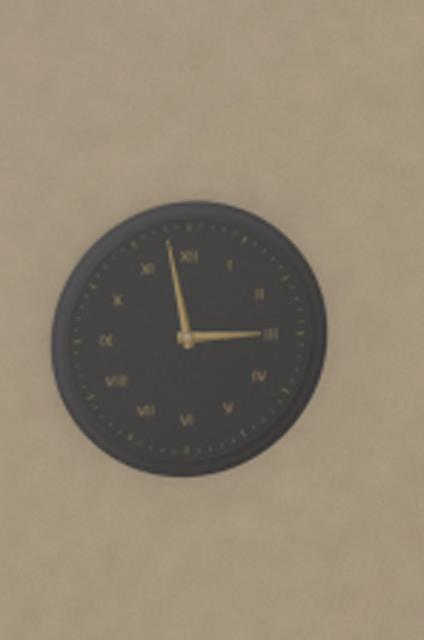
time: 2:58
